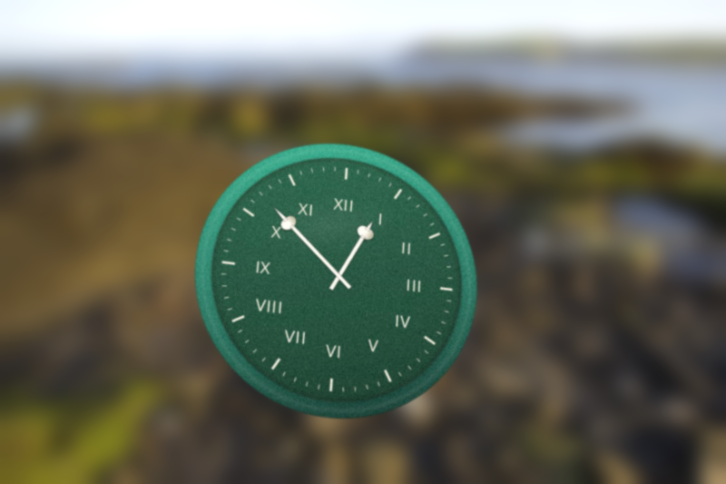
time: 12:52
